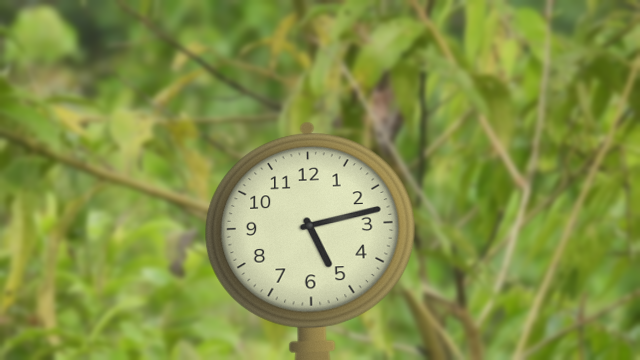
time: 5:13
